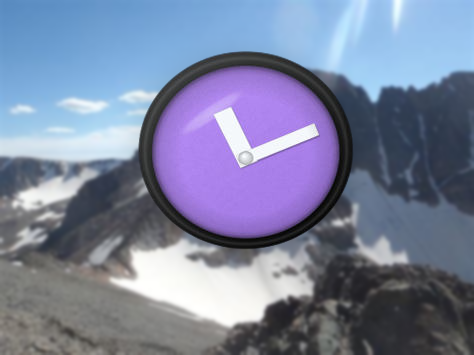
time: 11:11
